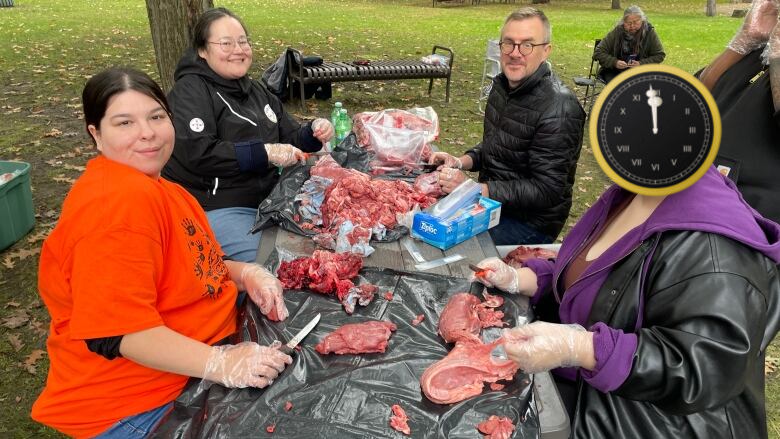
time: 11:59
